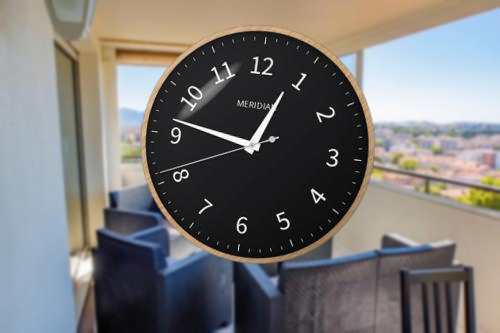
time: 12:46:41
